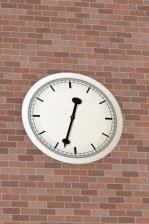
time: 12:33
